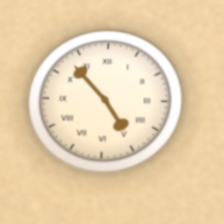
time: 4:53
